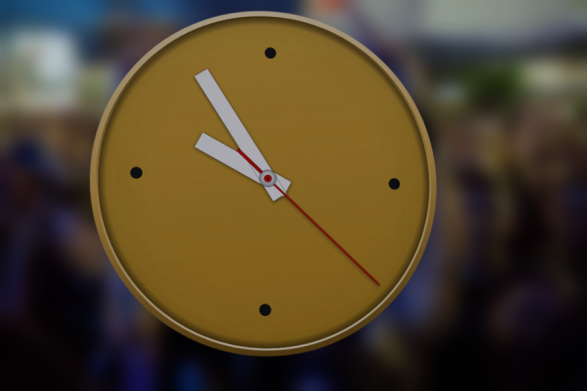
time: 9:54:22
